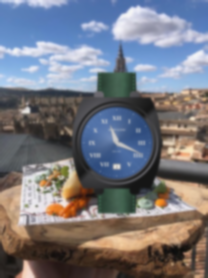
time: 11:19
